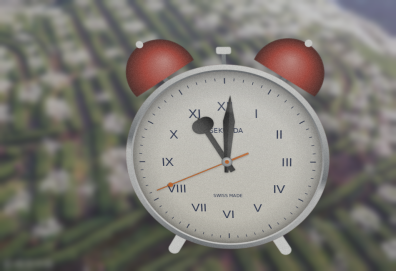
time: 11:00:41
